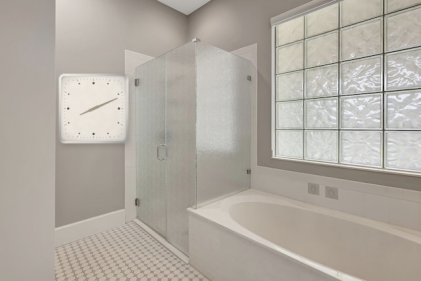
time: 8:11
